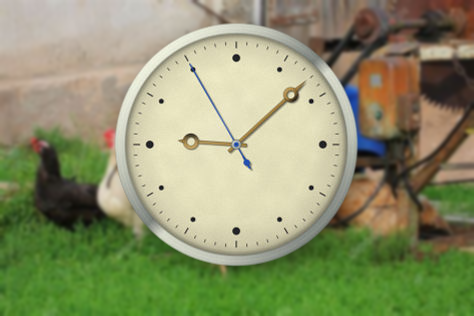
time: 9:07:55
